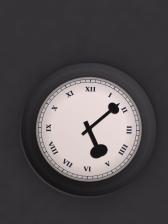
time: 5:08
